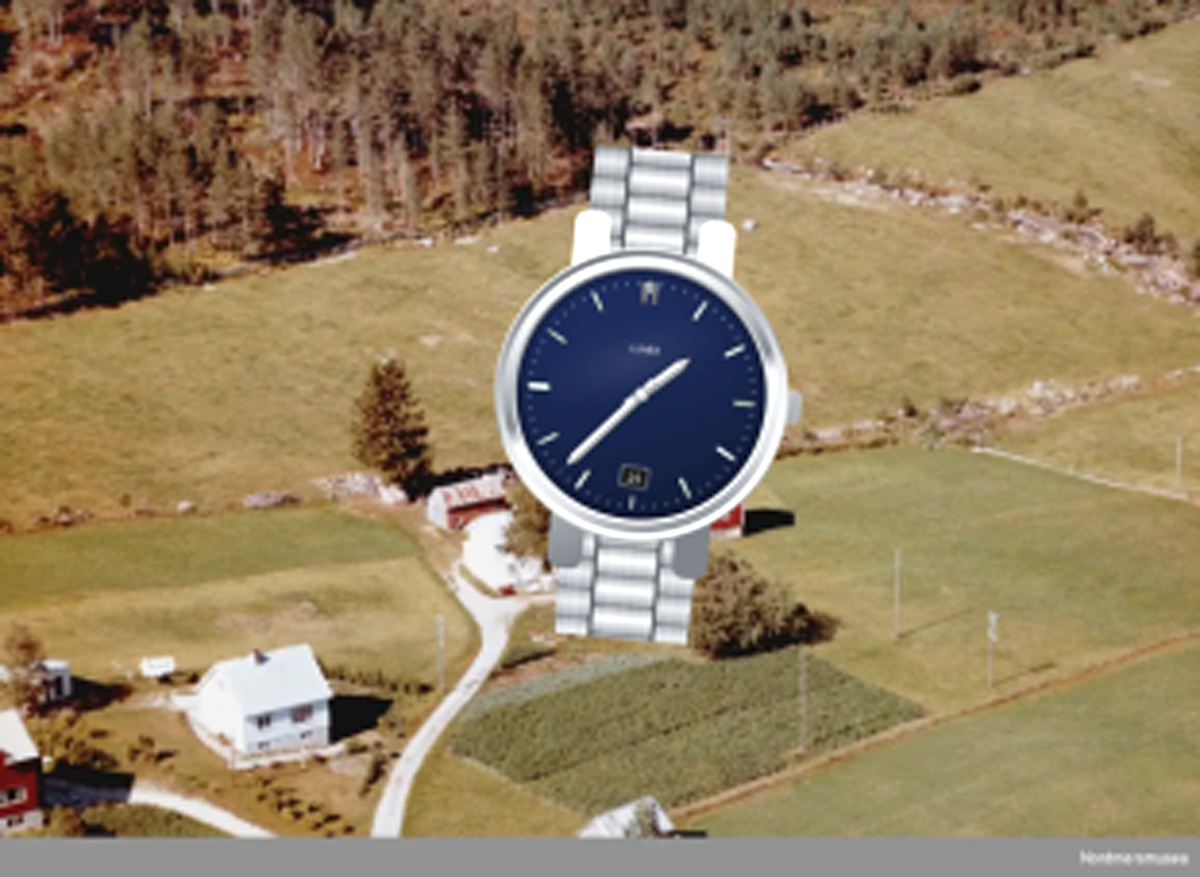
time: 1:37
